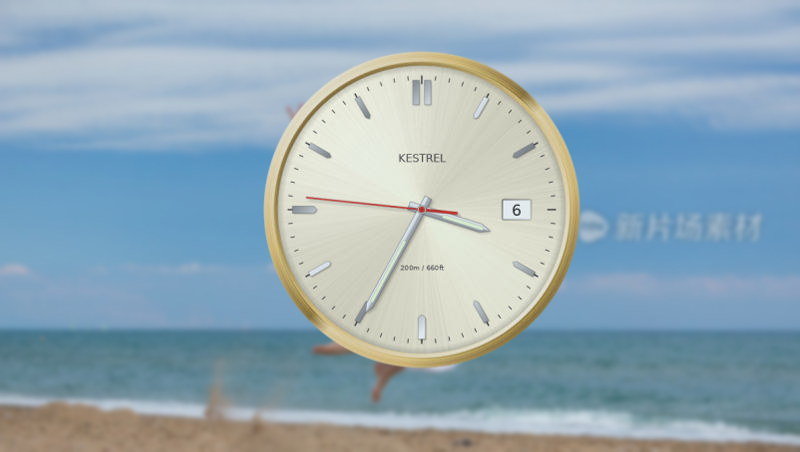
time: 3:34:46
